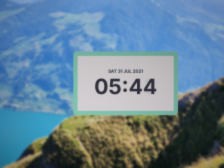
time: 5:44
